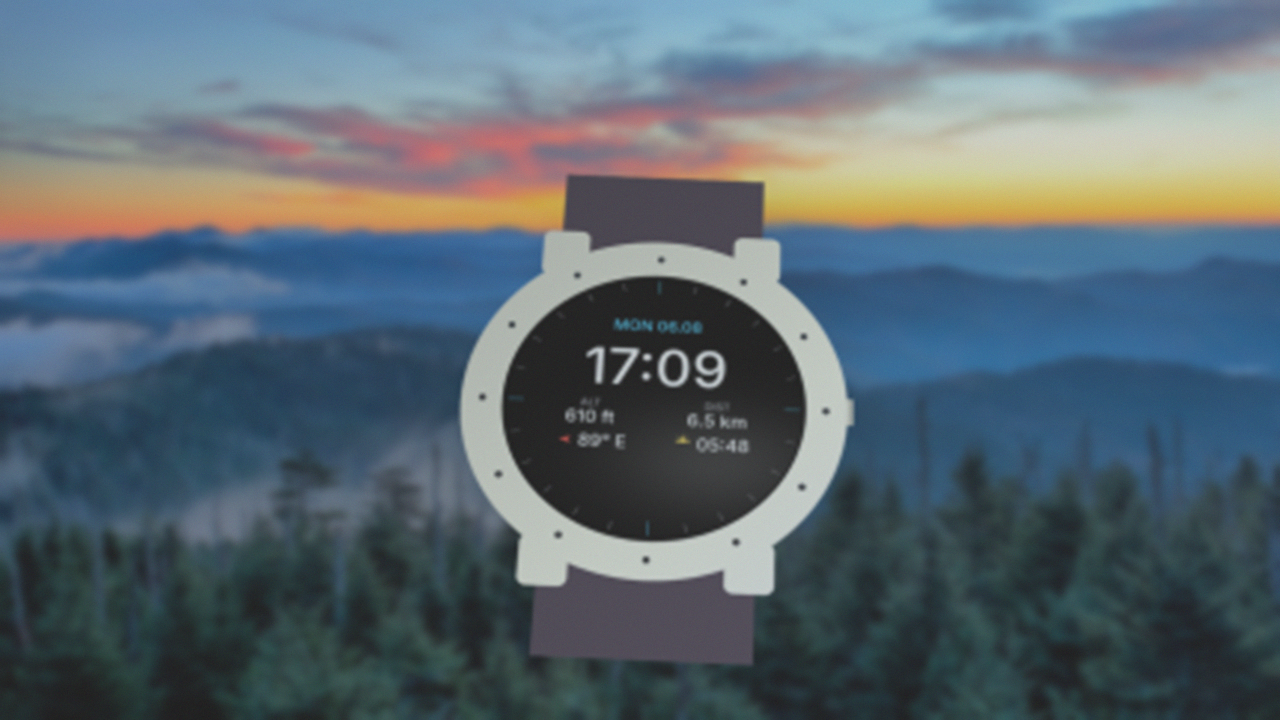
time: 17:09
